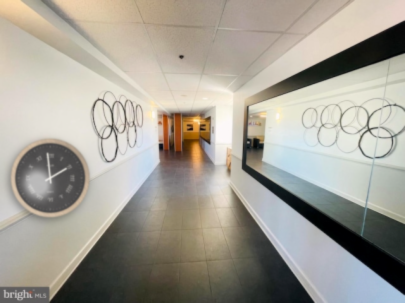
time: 1:59
